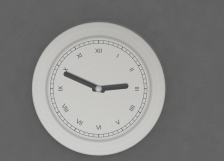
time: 2:49
